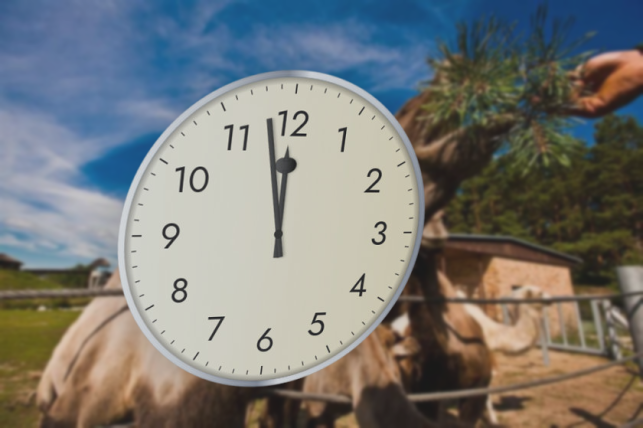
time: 11:58
